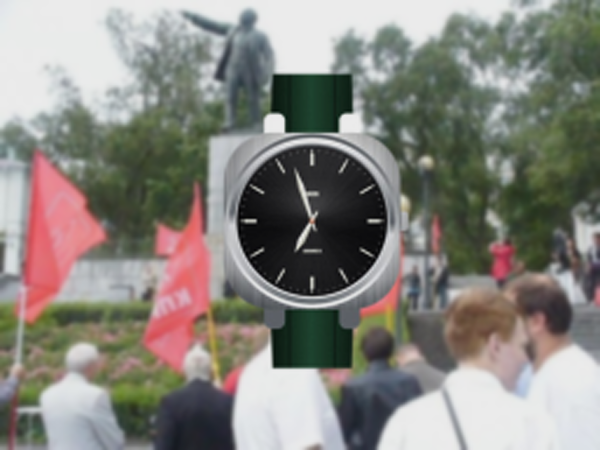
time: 6:57
